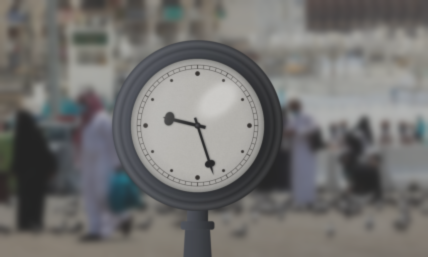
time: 9:27
